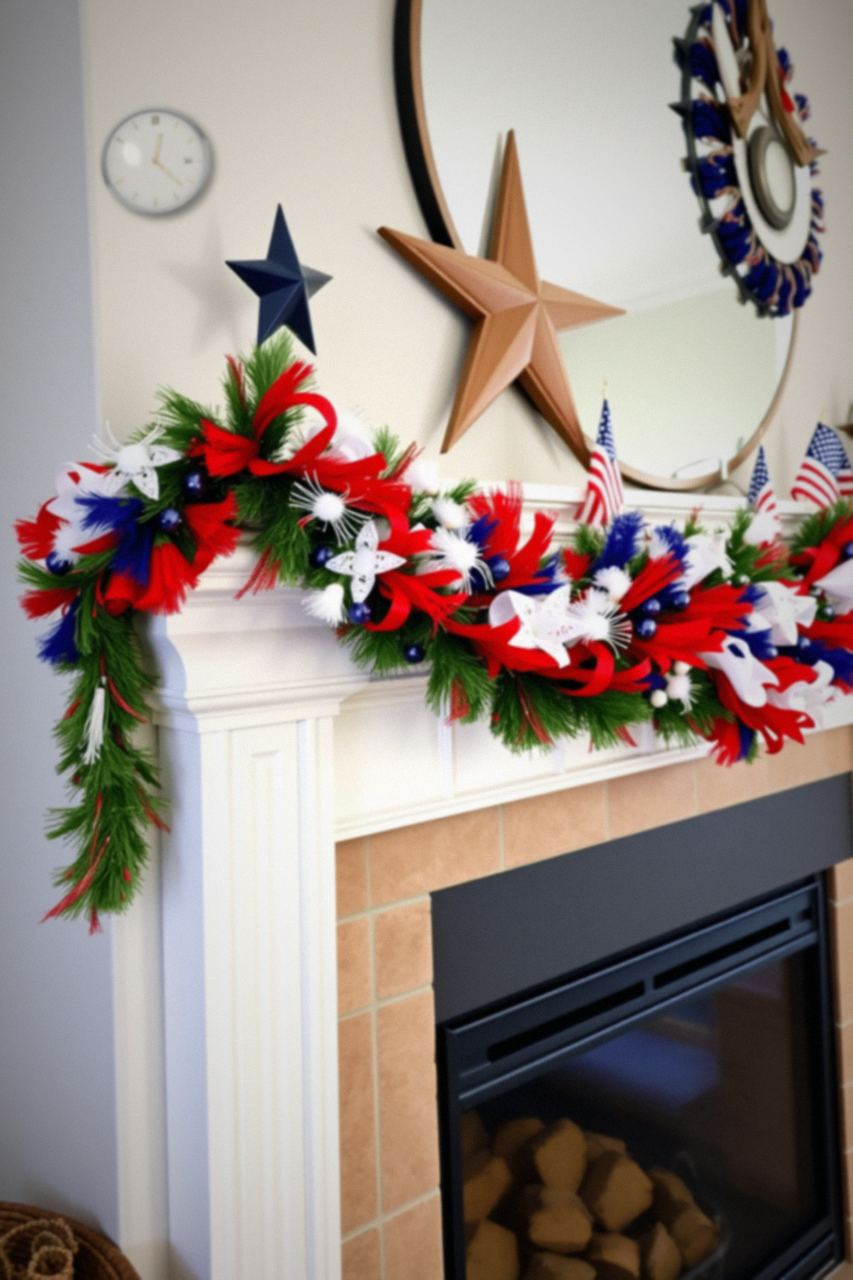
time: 12:22
